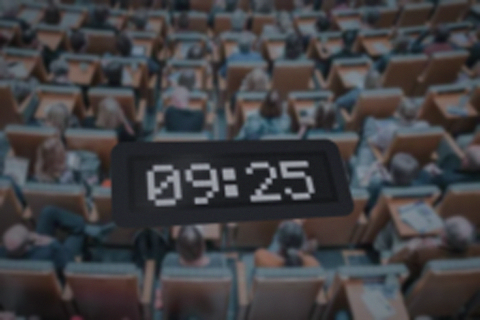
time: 9:25
